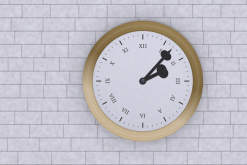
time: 2:07
